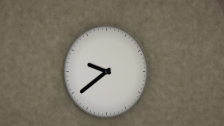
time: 9:39
